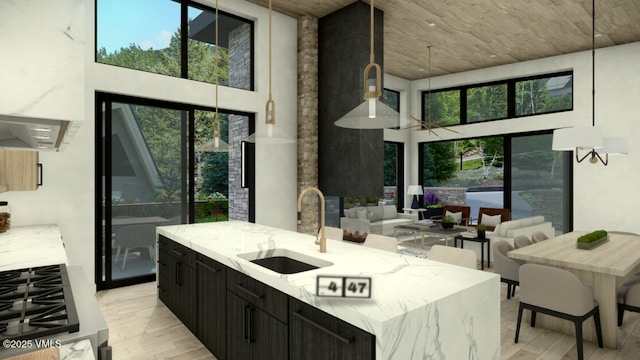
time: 4:47
